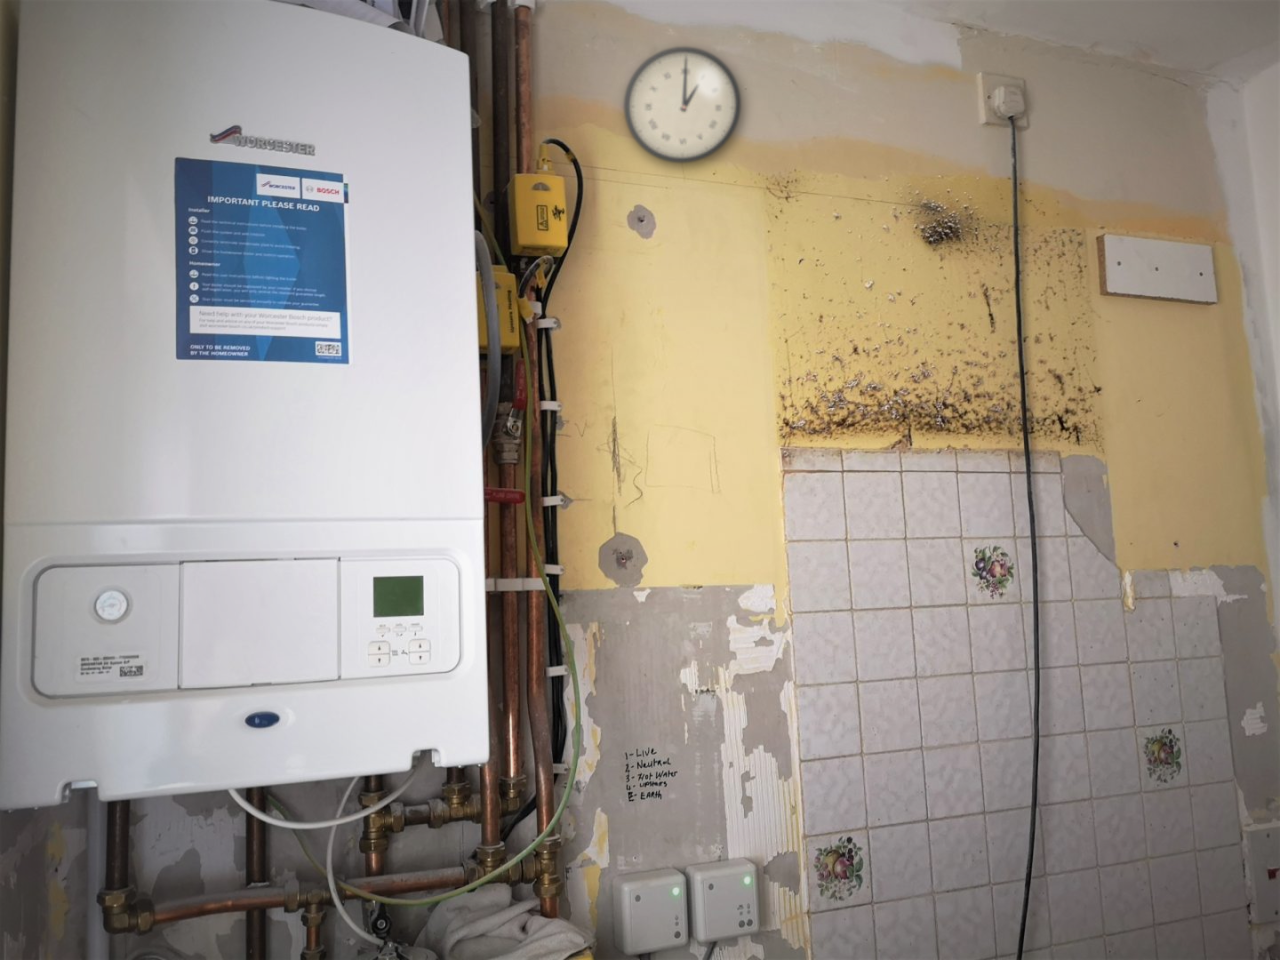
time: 1:00
